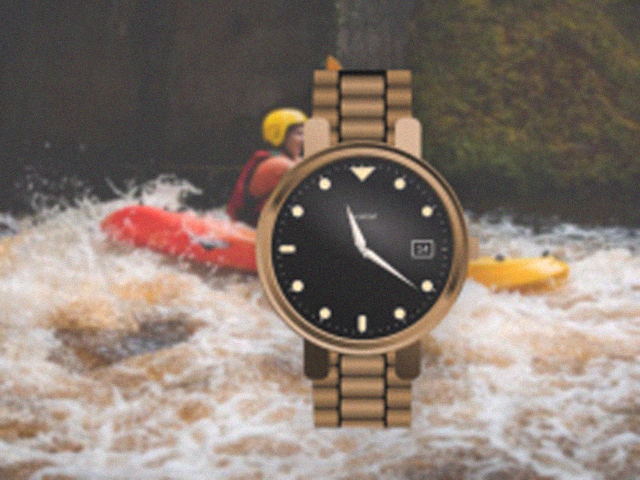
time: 11:21
